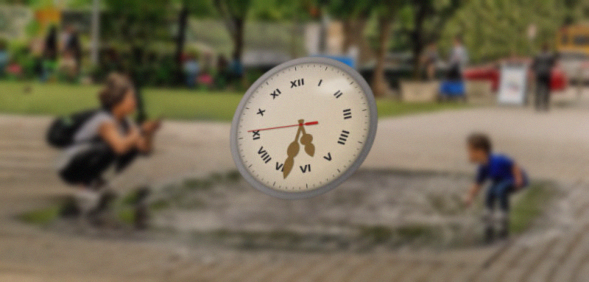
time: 5:33:46
